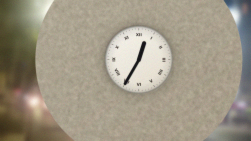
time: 12:35
